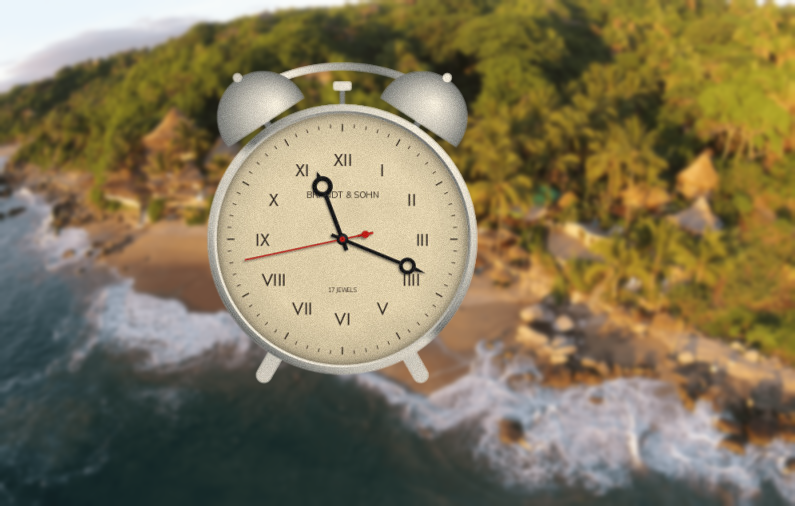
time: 11:18:43
